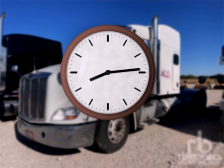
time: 8:14
